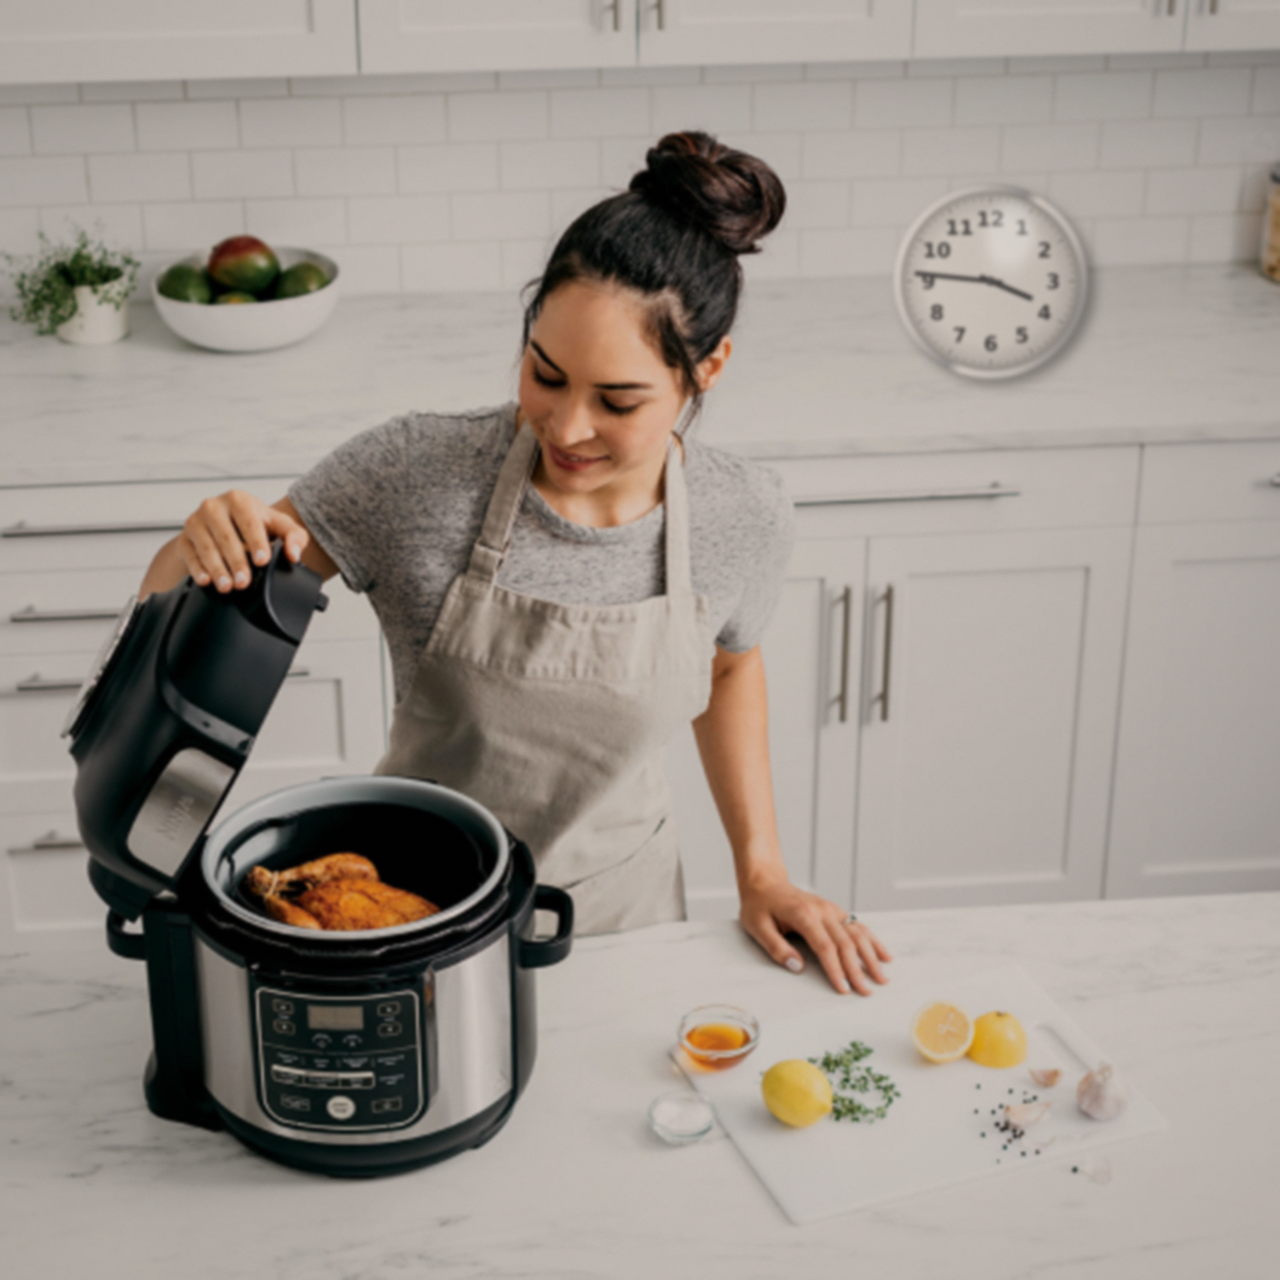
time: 3:46
